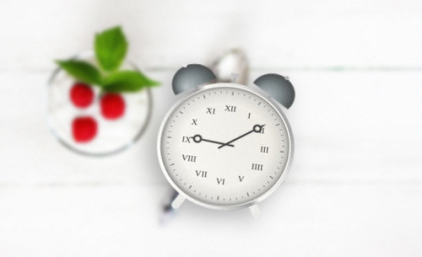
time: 9:09
